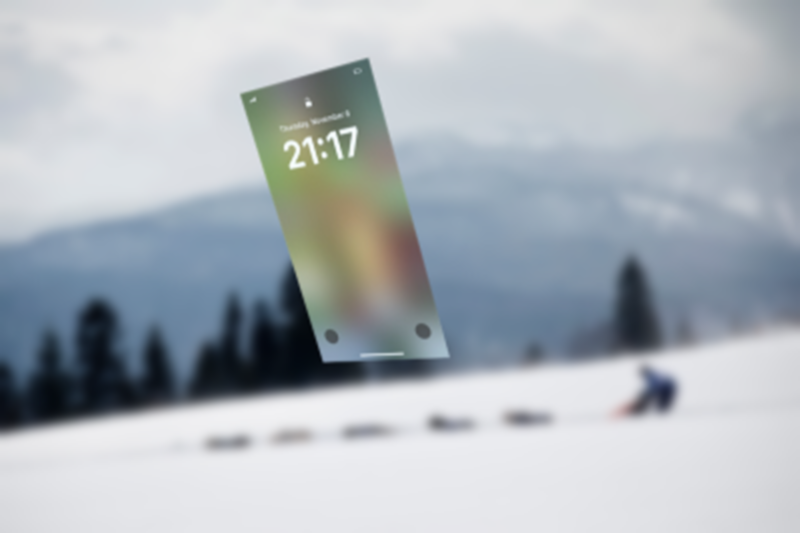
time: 21:17
